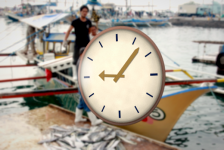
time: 9:07
